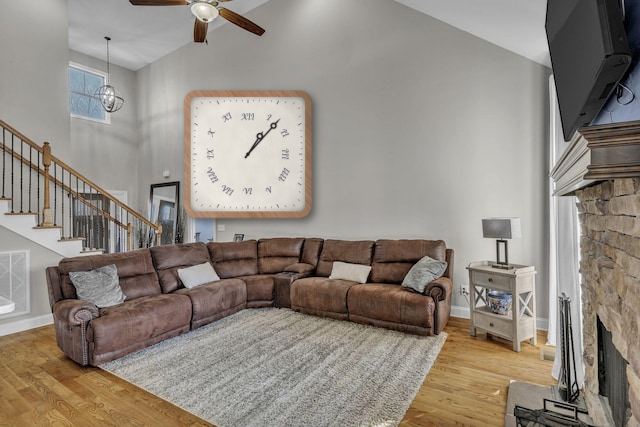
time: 1:07
